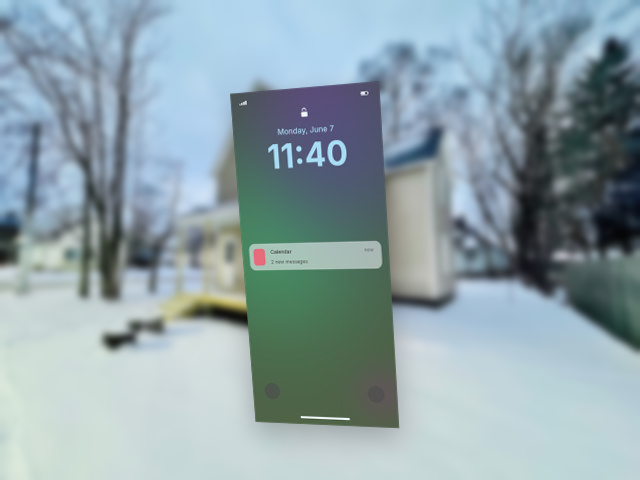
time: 11:40
